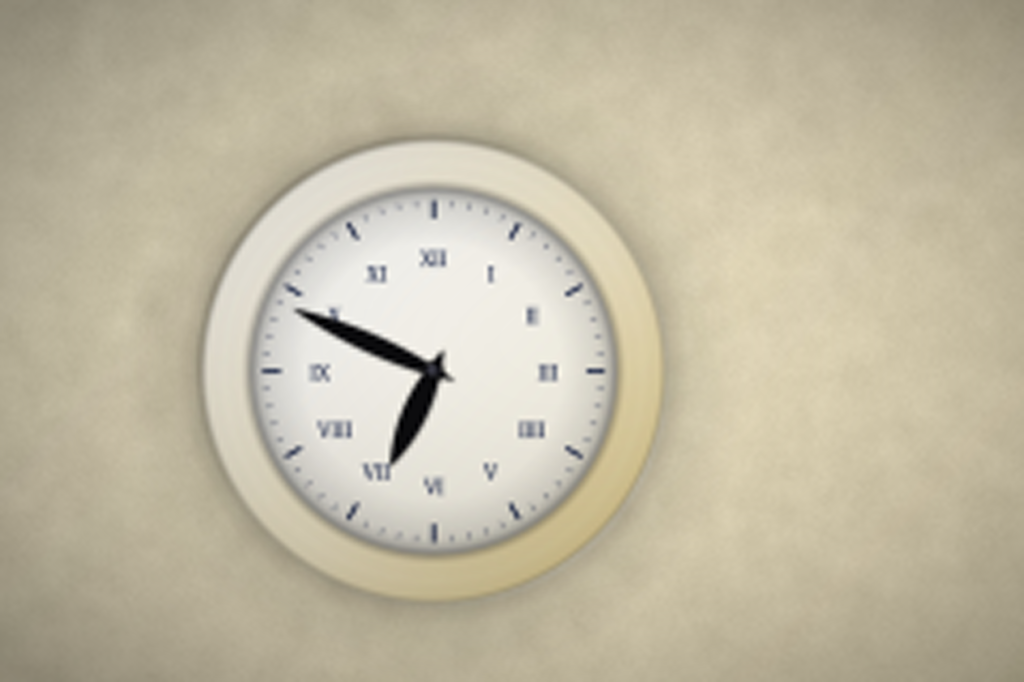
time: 6:49
